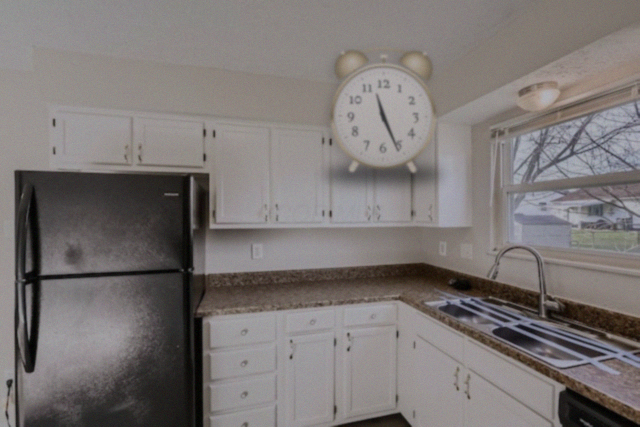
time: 11:26
